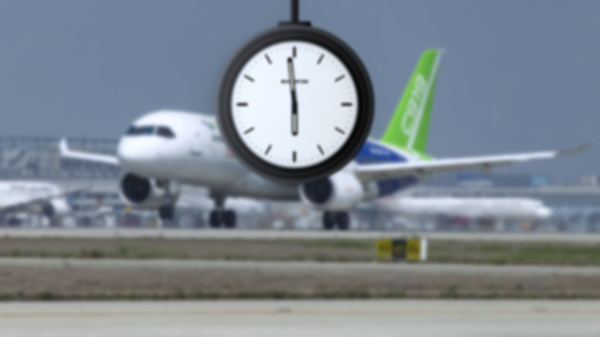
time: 5:59
